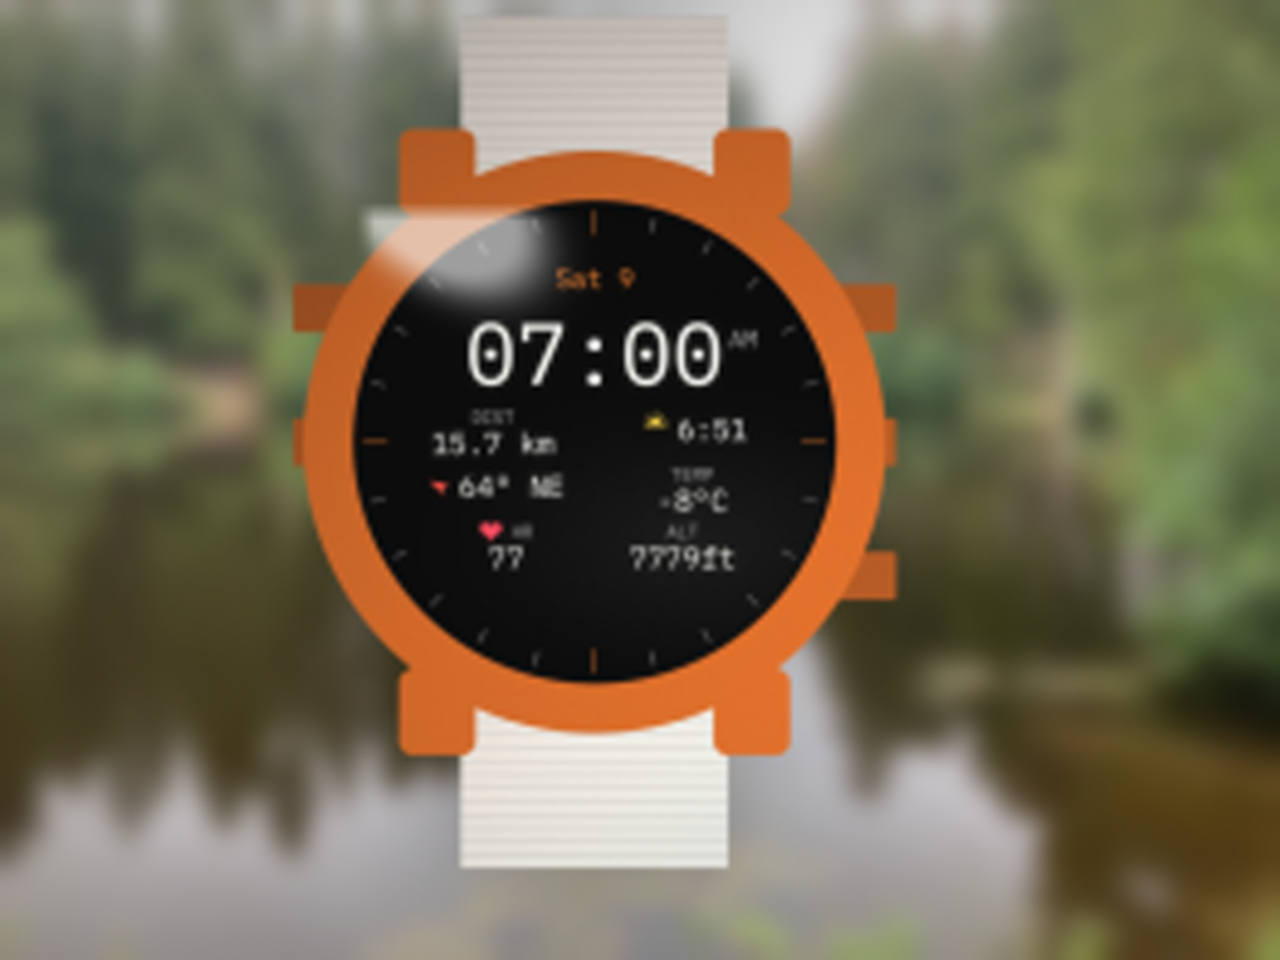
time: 7:00
